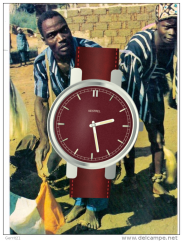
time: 2:28
